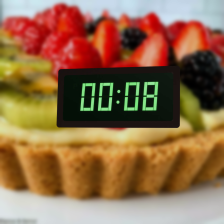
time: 0:08
